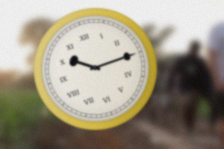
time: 10:15
